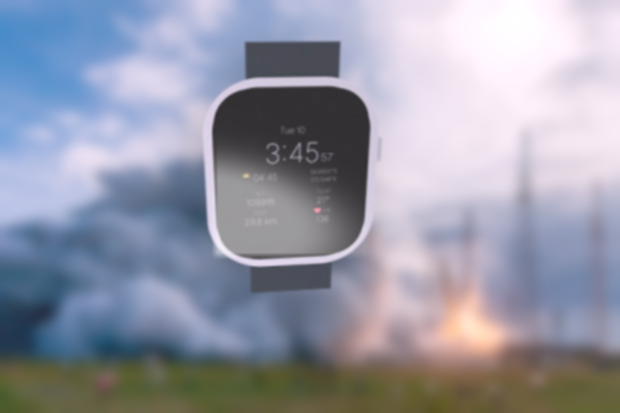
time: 3:45
